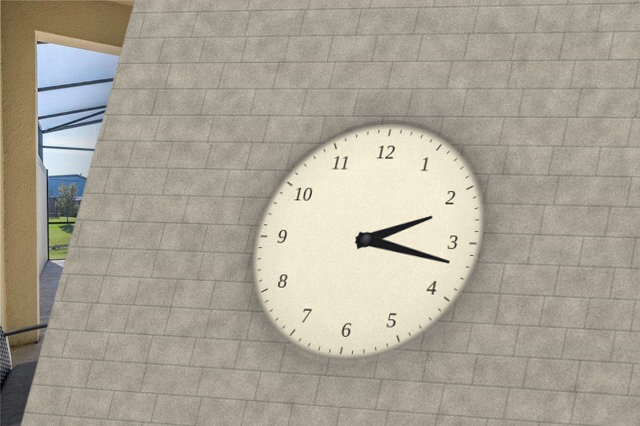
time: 2:17
